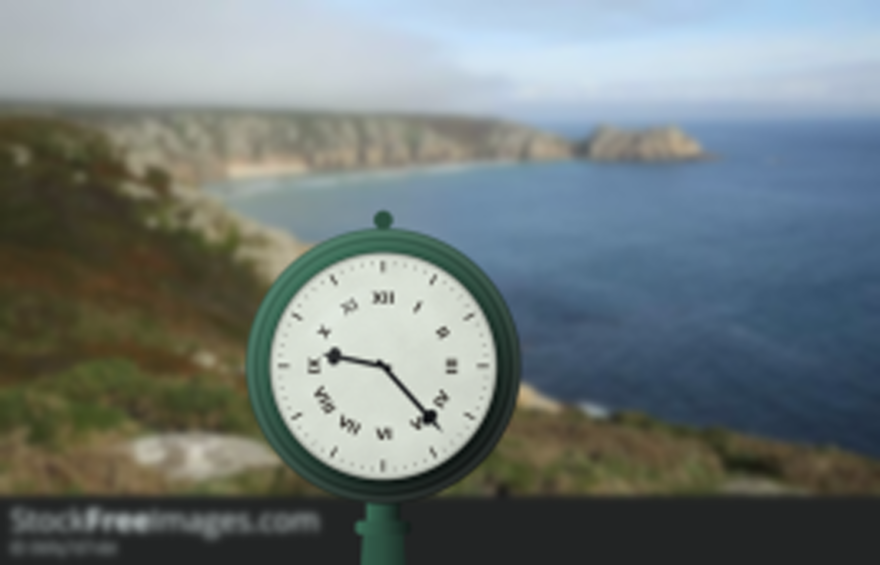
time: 9:23
